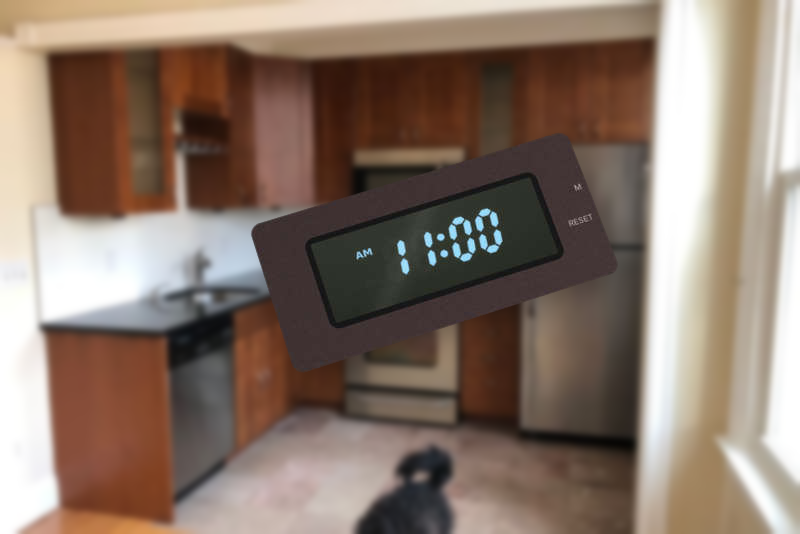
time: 11:00
